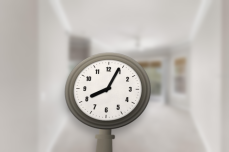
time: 8:04
